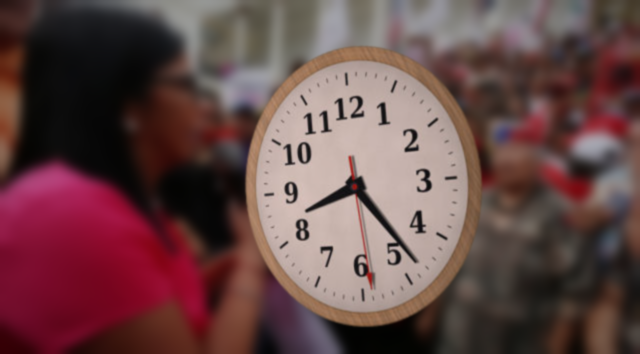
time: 8:23:29
